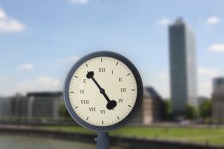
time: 4:54
